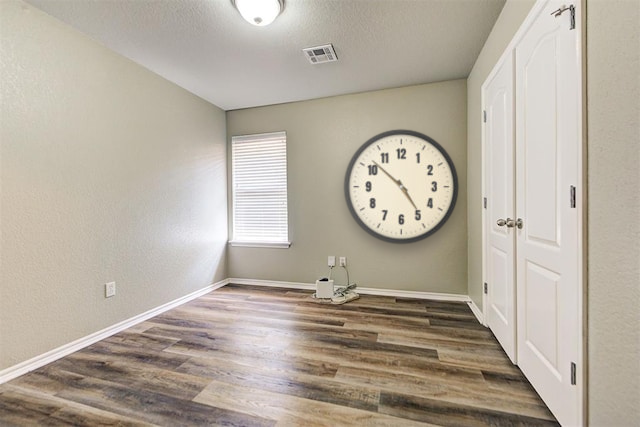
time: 4:52
